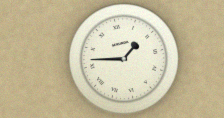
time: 1:47
